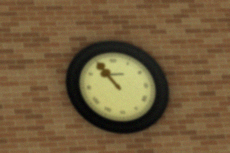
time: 10:55
